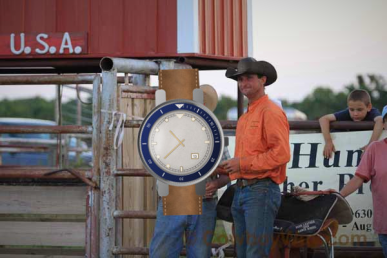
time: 10:38
